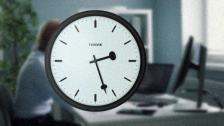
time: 2:27
